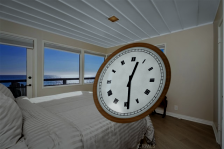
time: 12:29
